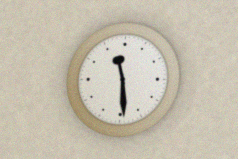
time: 11:29
